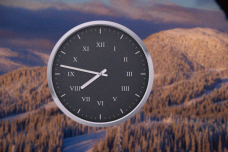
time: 7:47
